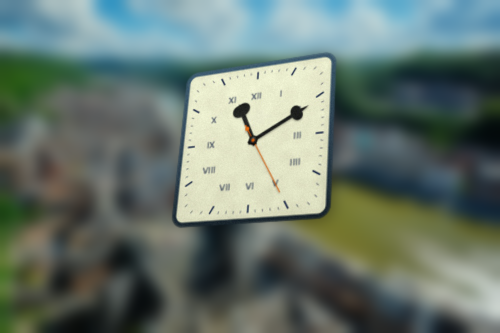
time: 11:10:25
